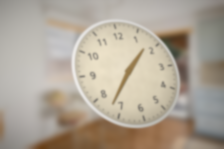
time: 1:37
